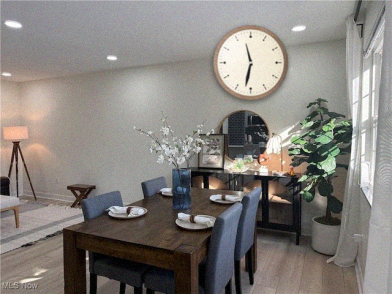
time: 11:32
